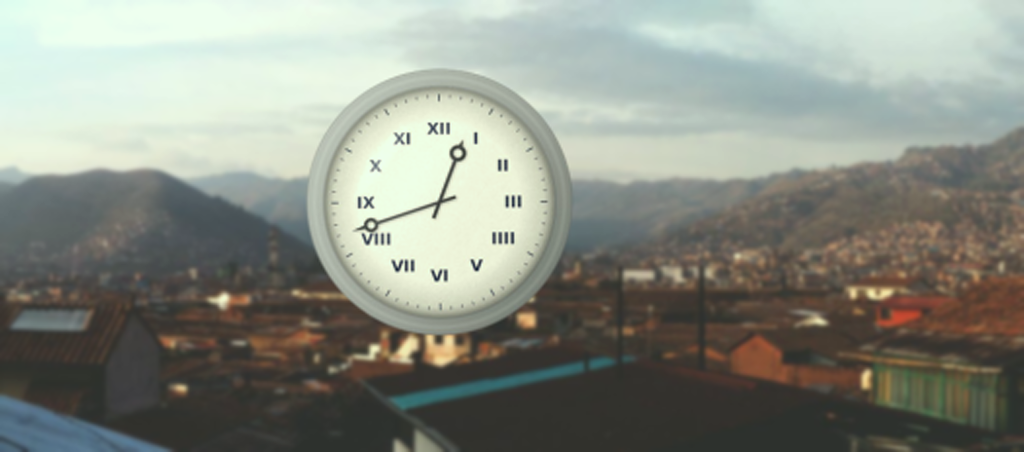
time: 12:42
